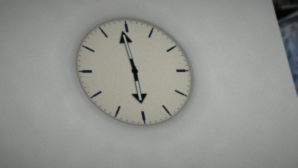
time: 5:59
